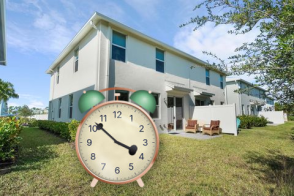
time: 3:52
